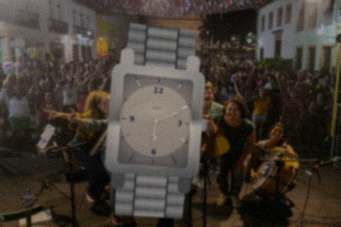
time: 6:11
